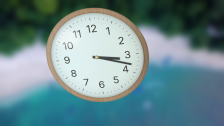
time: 3:18
